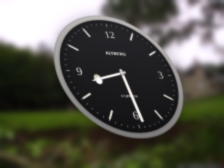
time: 8:29
